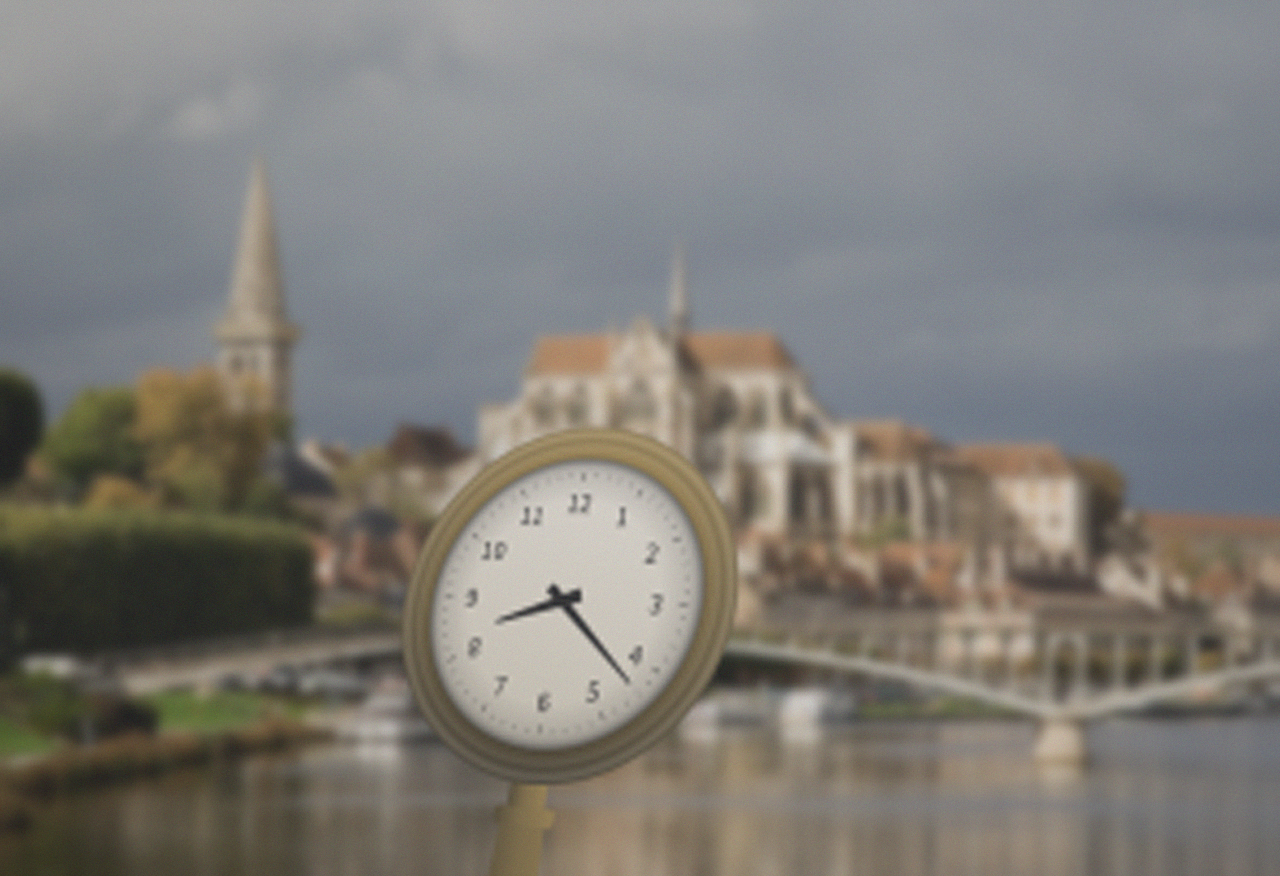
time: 8:22
